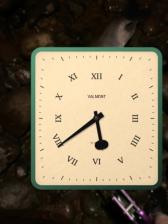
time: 5:39
